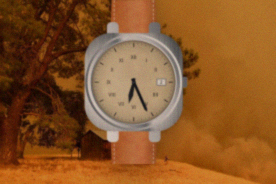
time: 6:26
